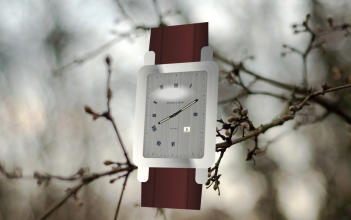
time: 8:10
